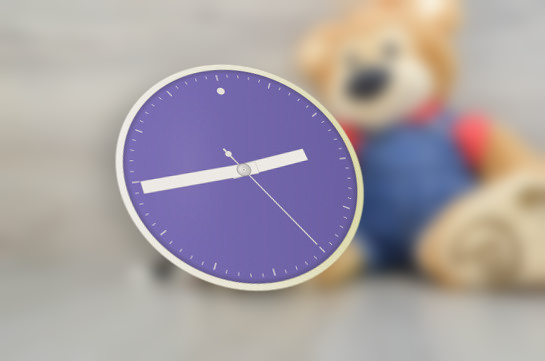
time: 2:44:25
